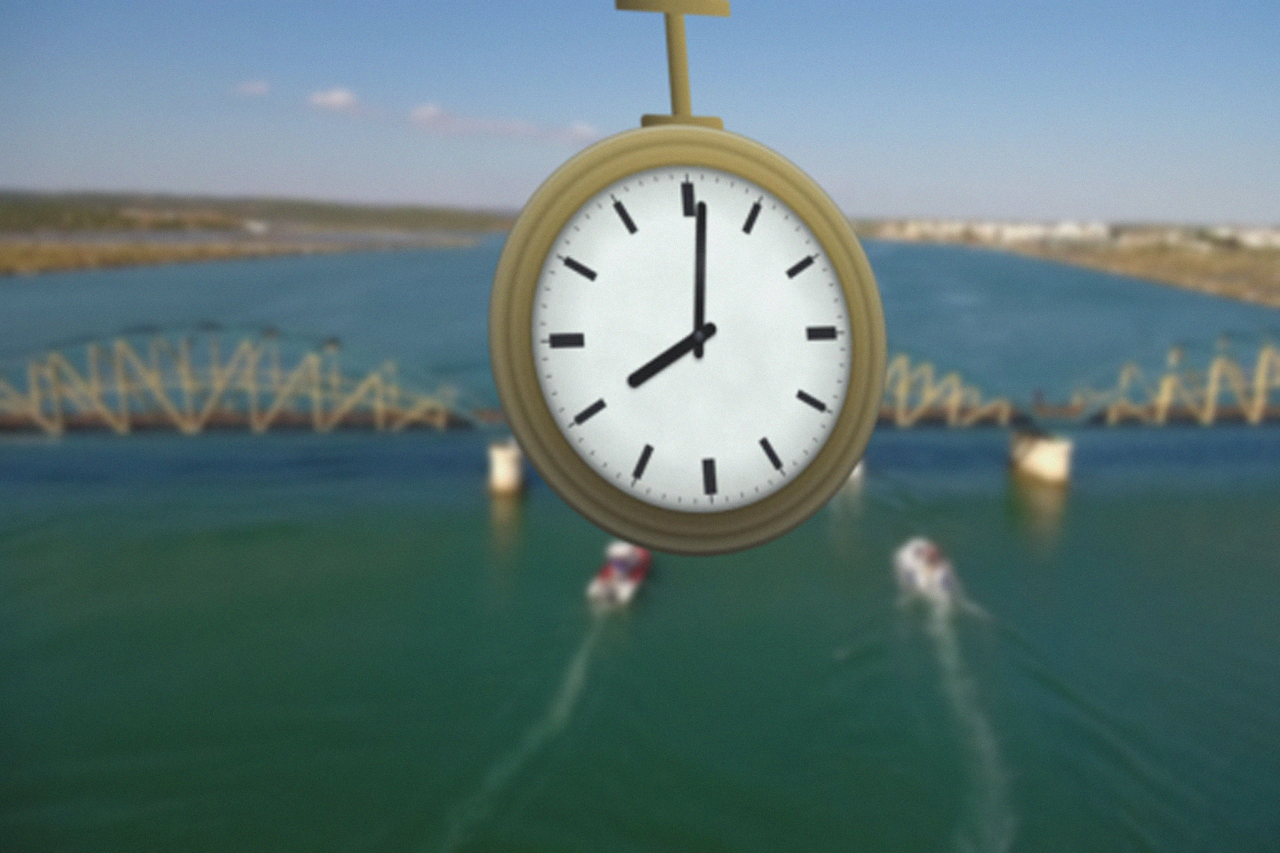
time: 8:01
